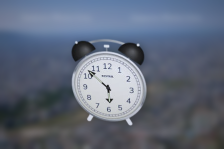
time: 5:52
